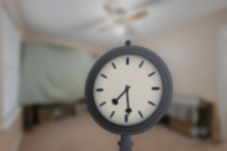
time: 7:29
